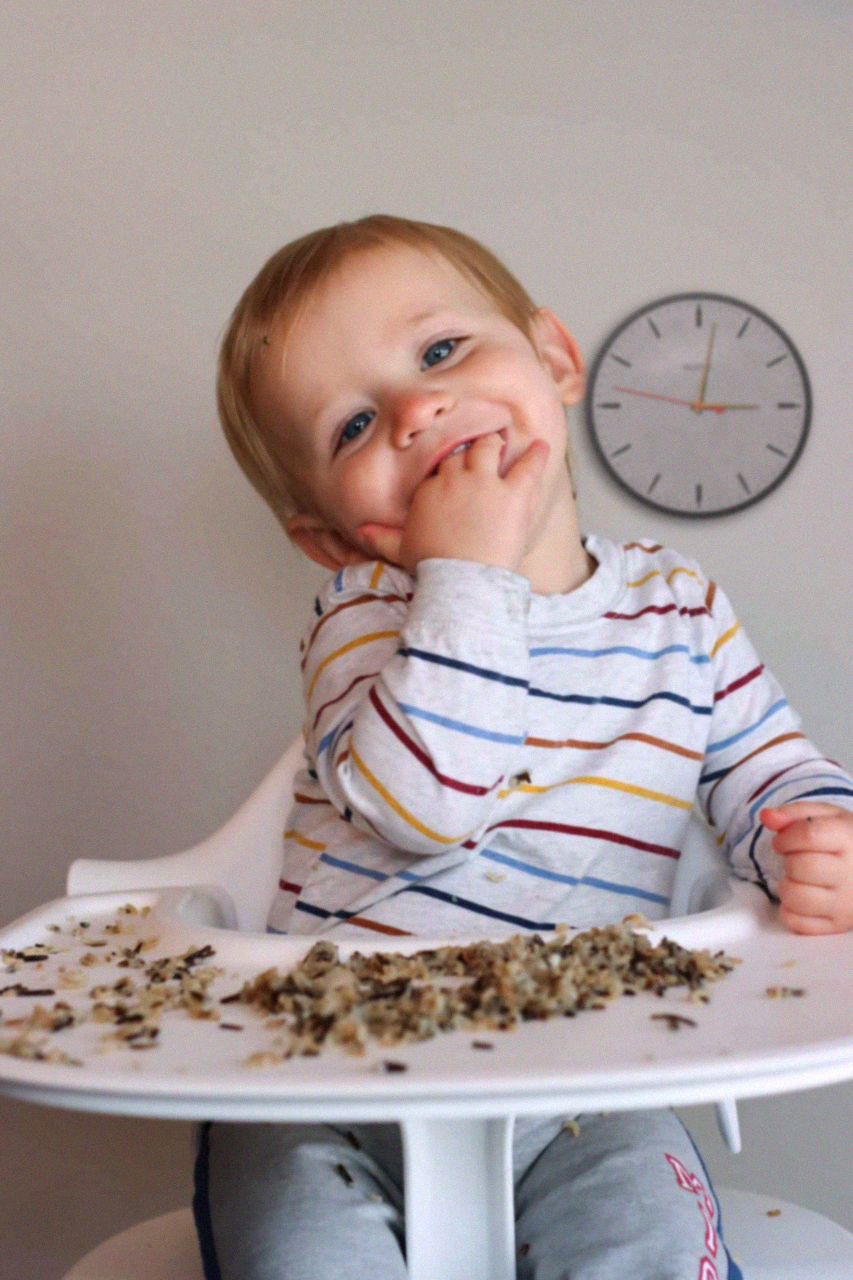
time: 3:01:47
